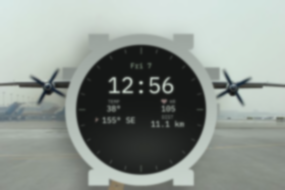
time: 12:56
